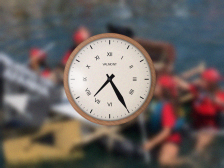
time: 7:25
